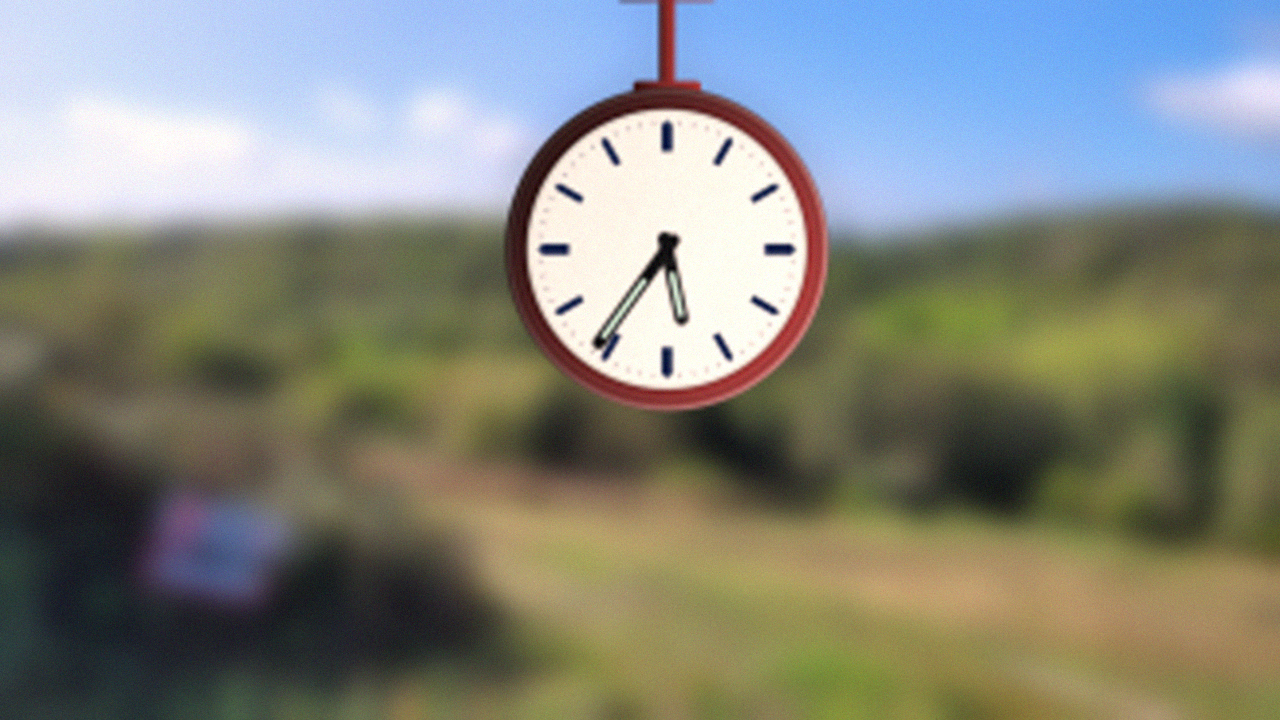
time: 5:36
